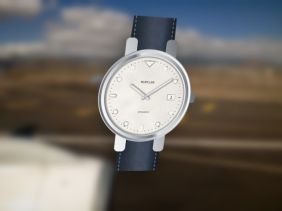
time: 10:09
